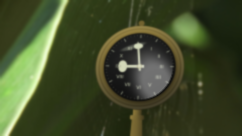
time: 8:59
